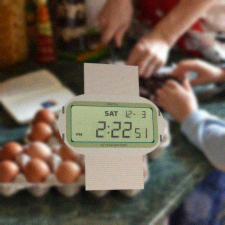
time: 2:22:51
